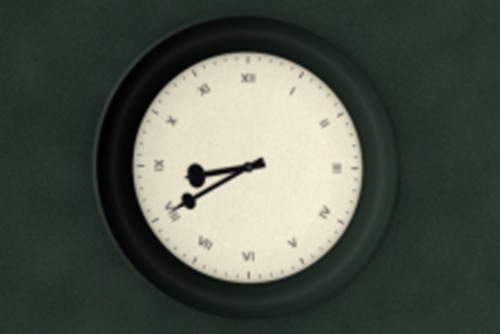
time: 8:40
